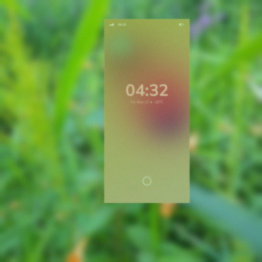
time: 4:32
